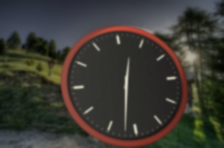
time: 12:32
